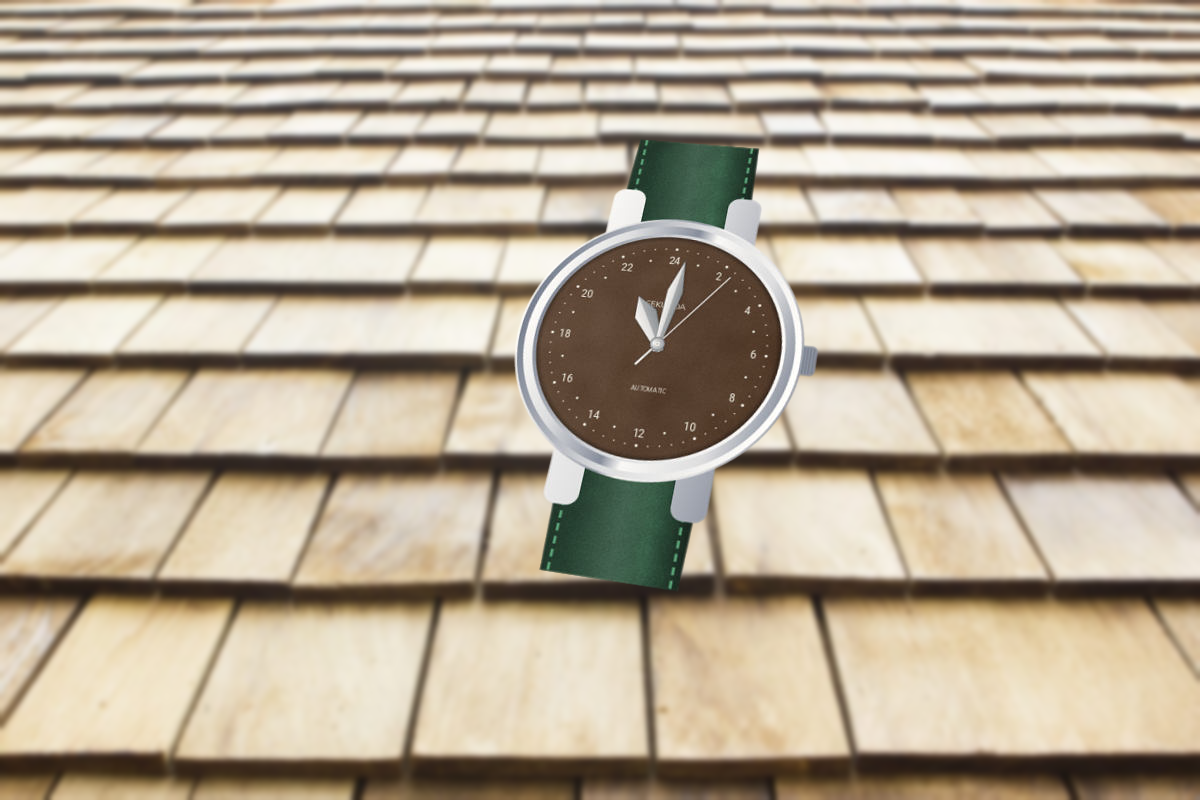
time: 22:01:06
